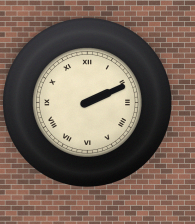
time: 2:11
